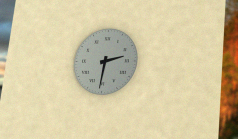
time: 2:31
